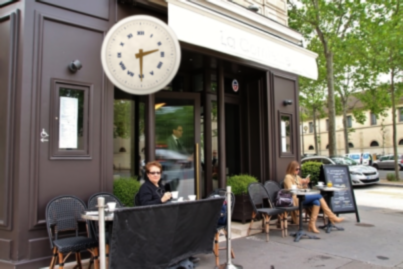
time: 2:30
